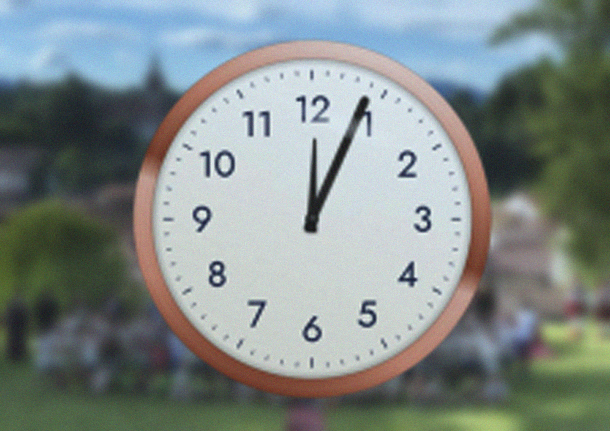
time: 12:04
